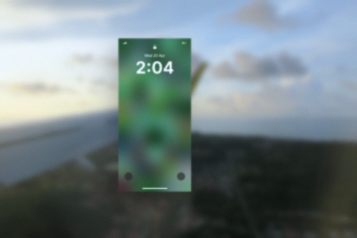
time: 2:04
